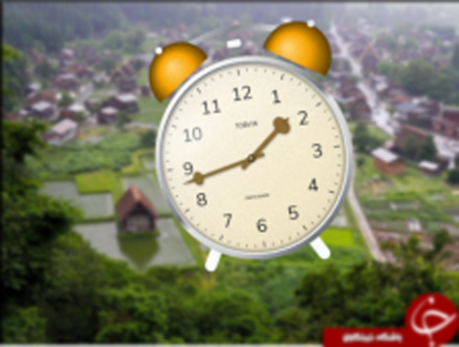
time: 1:43
